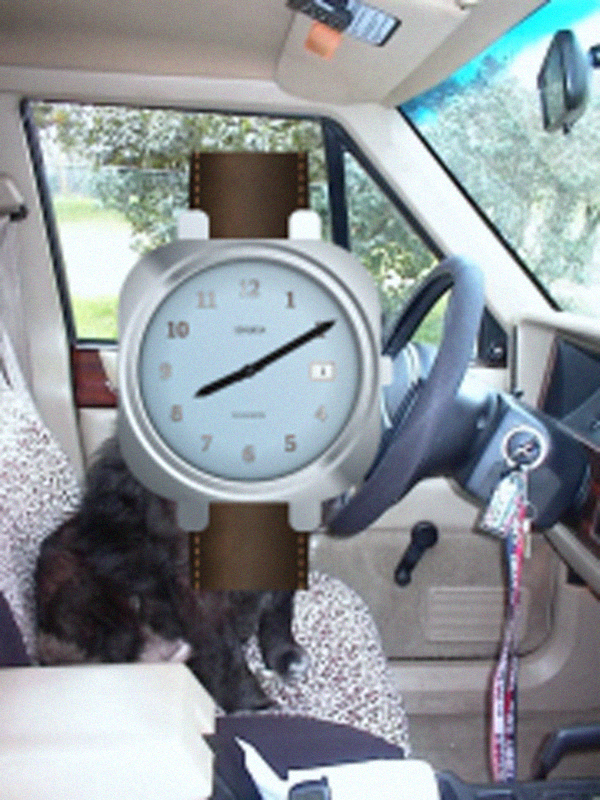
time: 8:10
